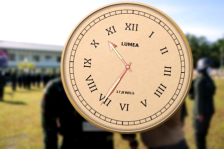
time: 10:35
